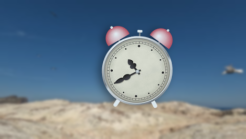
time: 10:40
